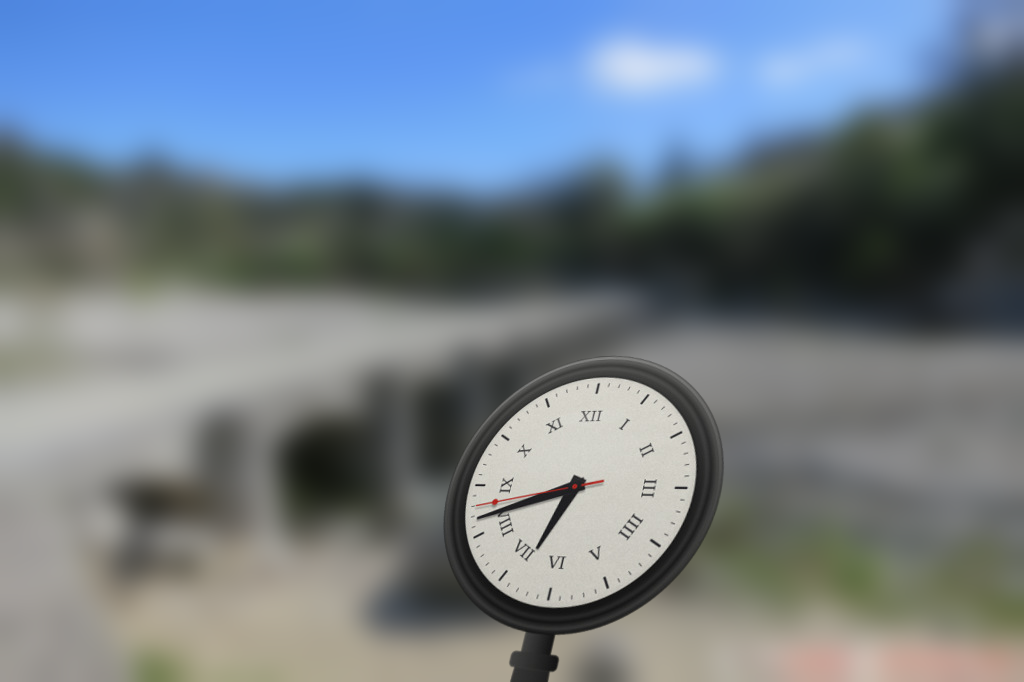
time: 6:41:43
